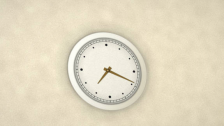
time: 7:19
